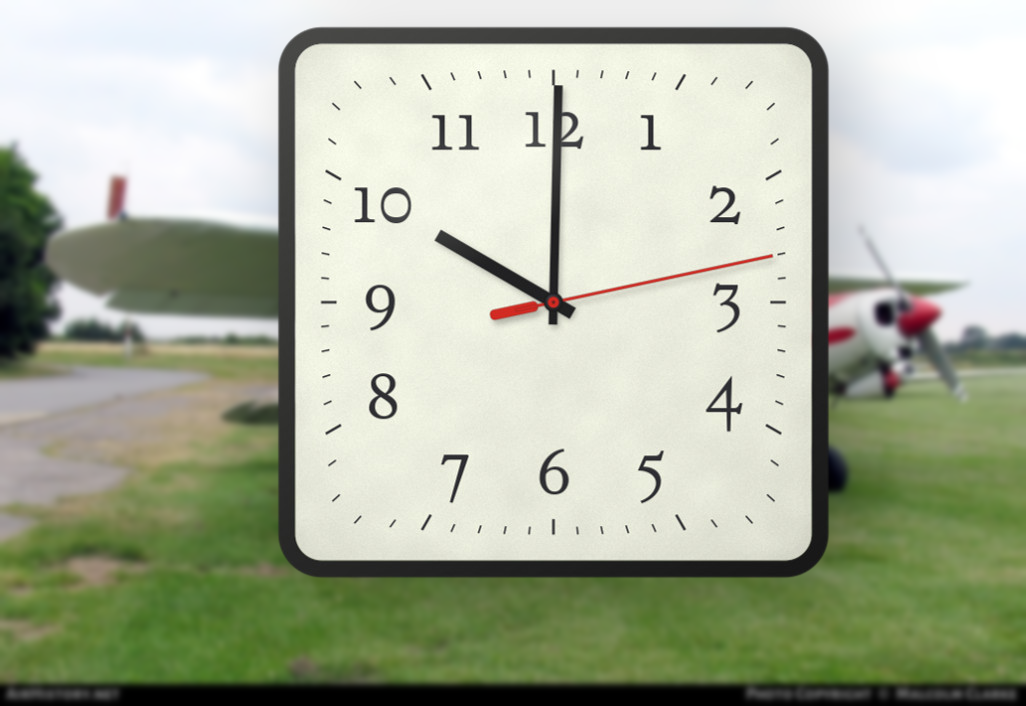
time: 10:00:13
